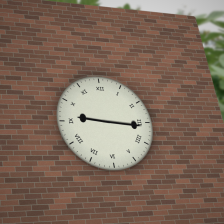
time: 9:16
